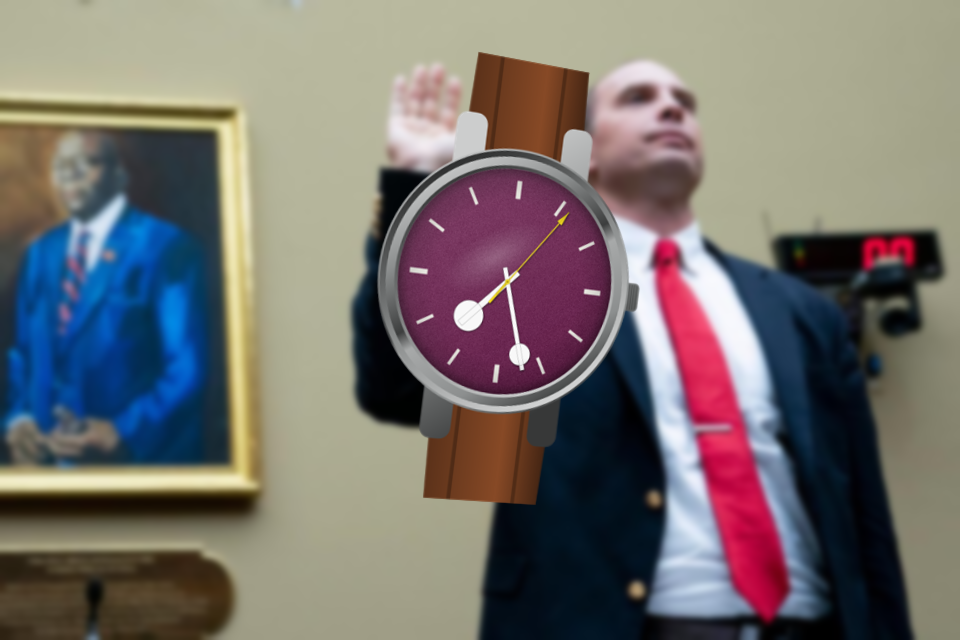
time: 7:27:06
